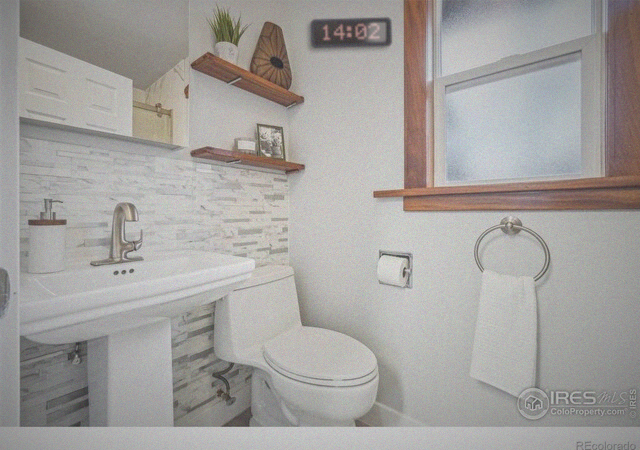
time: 14:02
